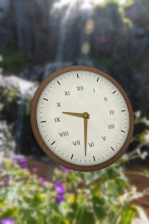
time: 9:32
